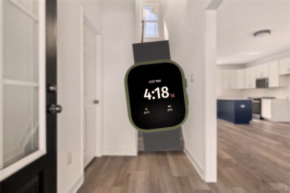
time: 4:18
